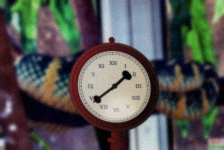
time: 1:39
